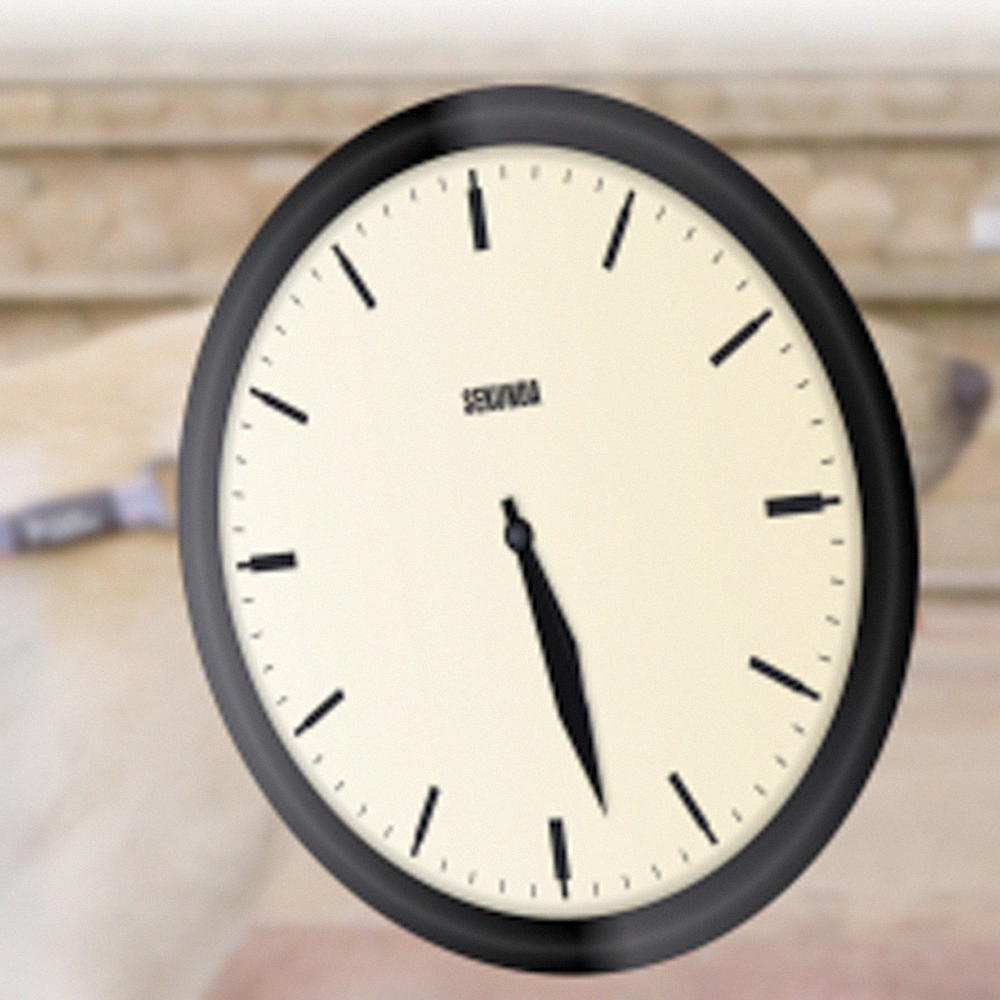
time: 5:28
